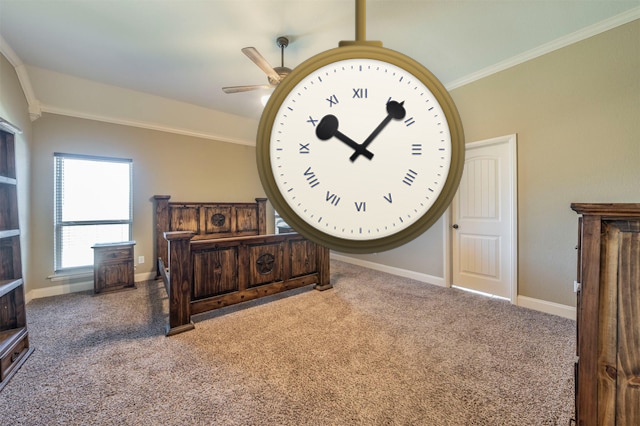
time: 10:07
